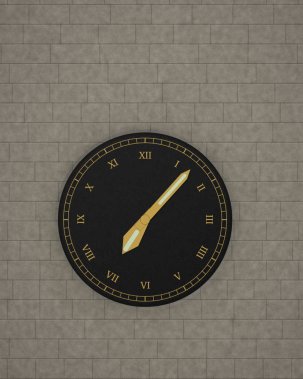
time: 7:07
